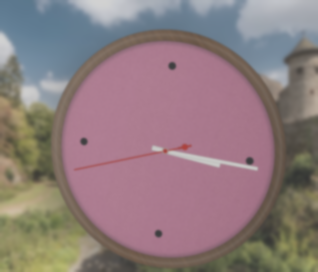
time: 3:15:42
